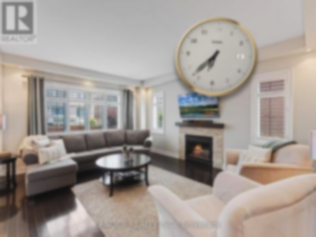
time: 6:37
